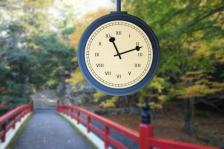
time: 11:12
